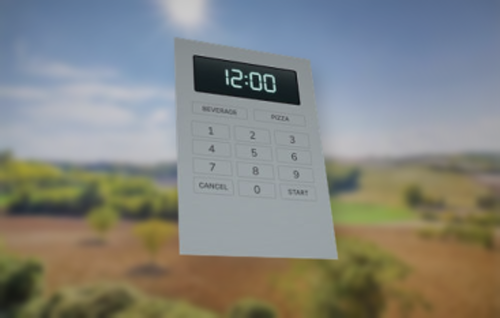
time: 12:00
